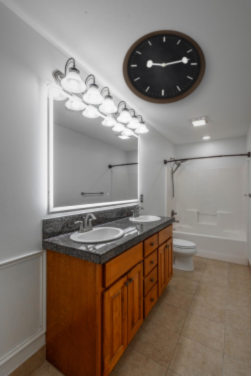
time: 9:13
